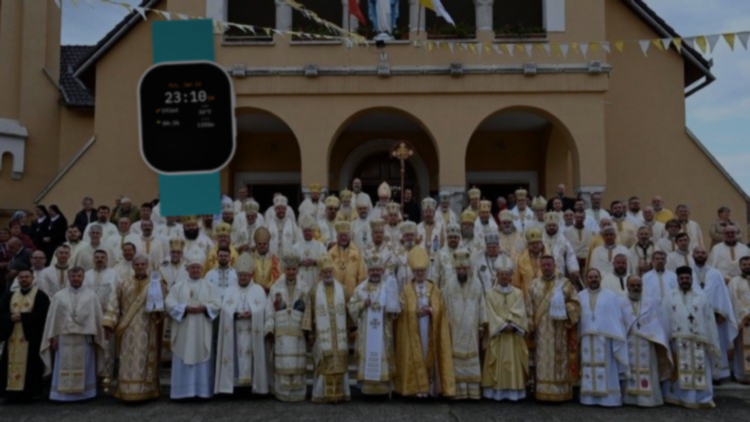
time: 23:10
